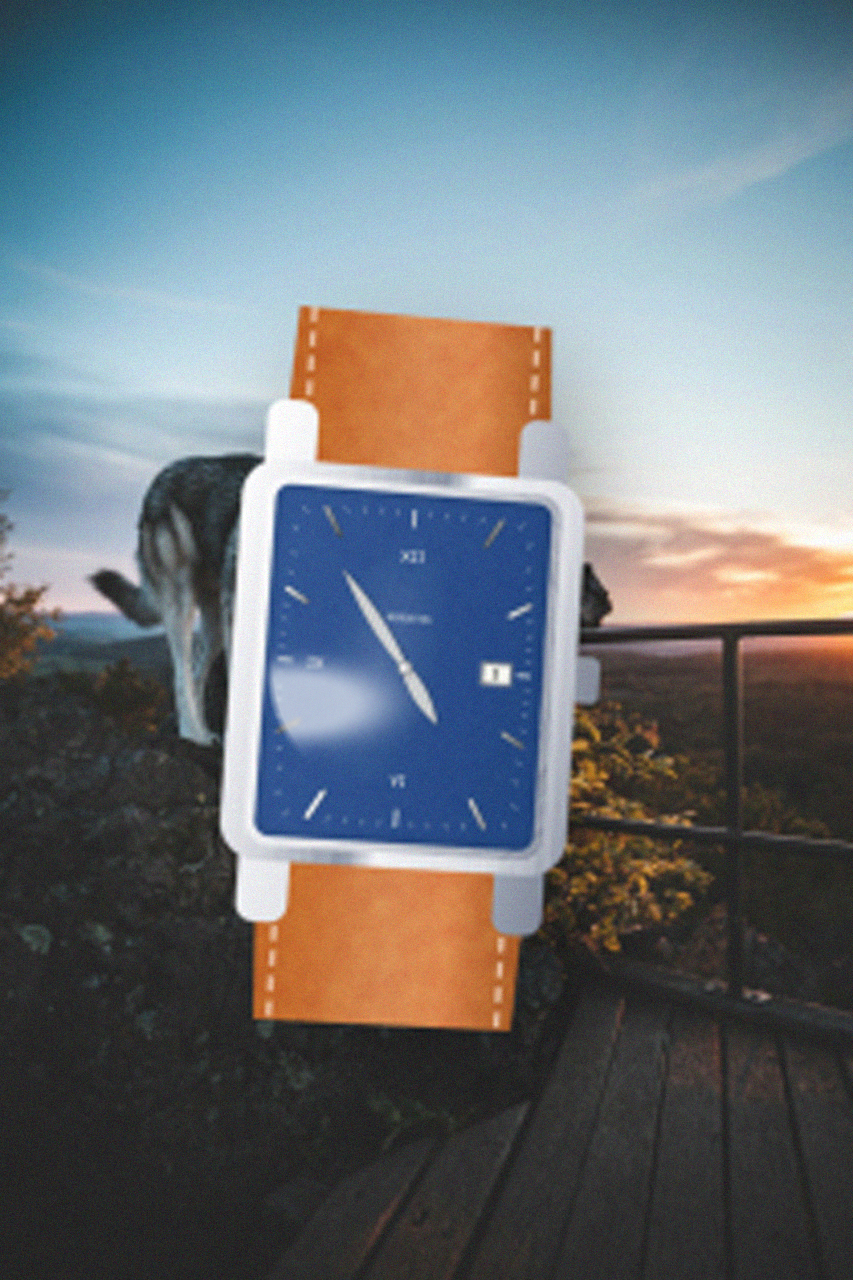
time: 4:54
